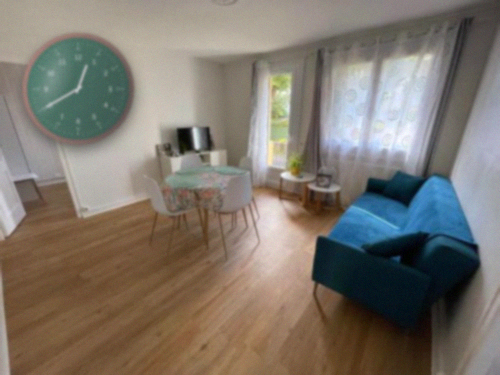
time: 12:40
